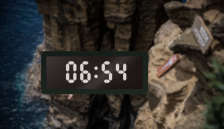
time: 6:54
